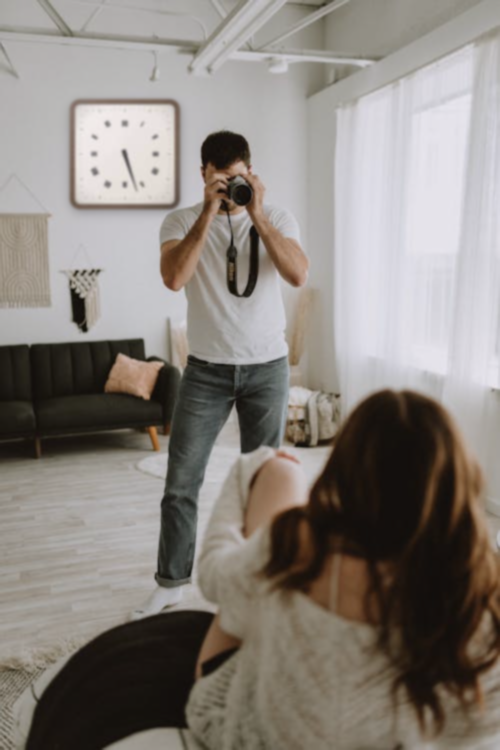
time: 5:27
